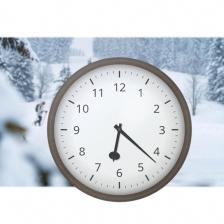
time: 6:22
